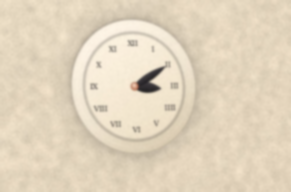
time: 3:10
